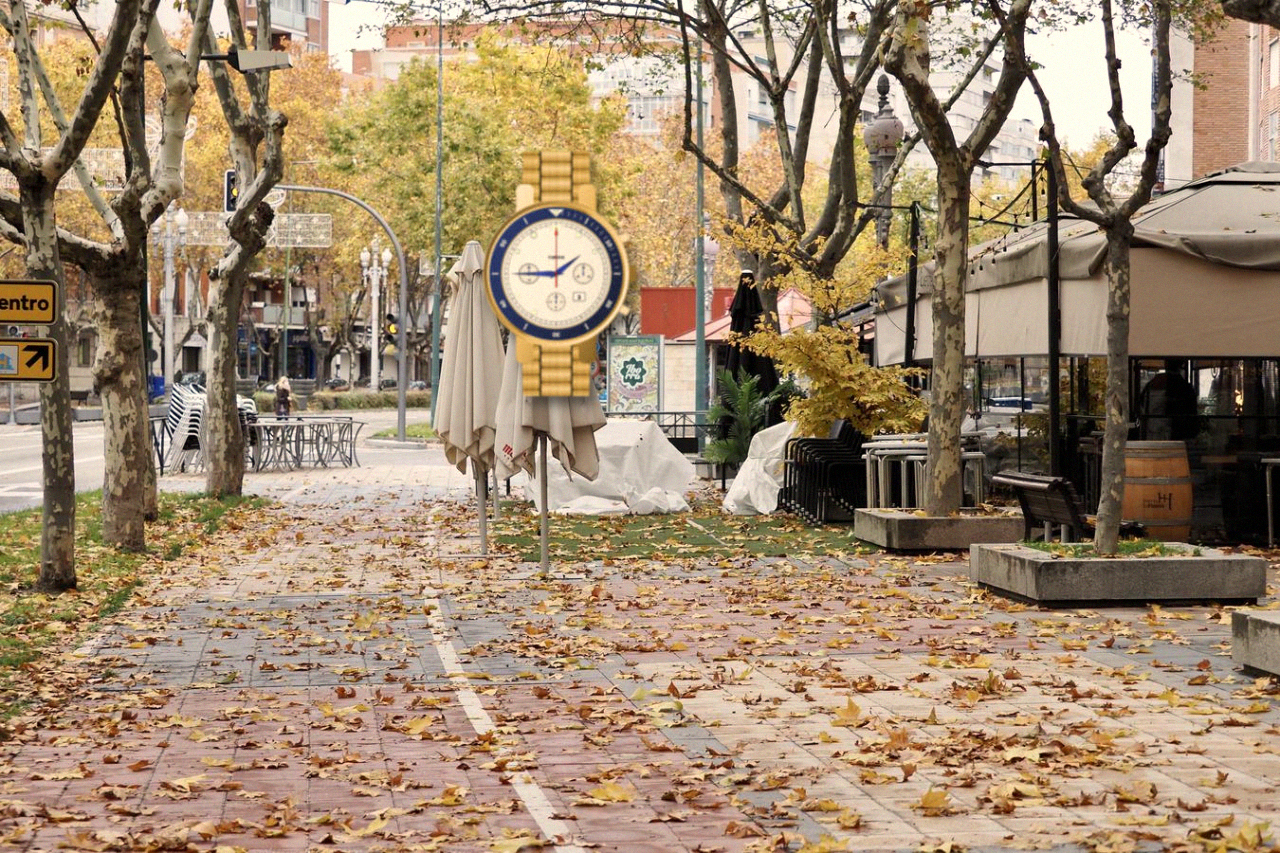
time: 1:45
